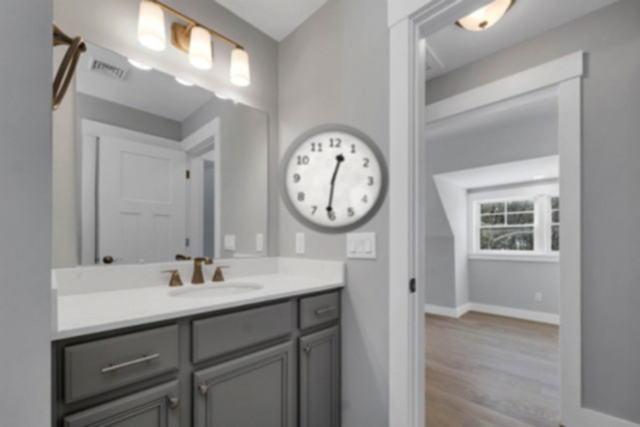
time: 12:31
